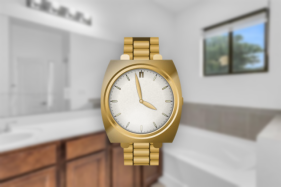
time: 3:58
